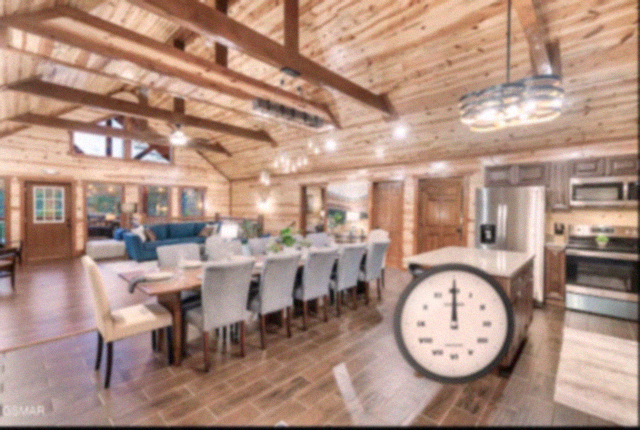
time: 12:00
